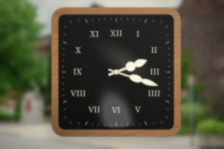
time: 2:18
